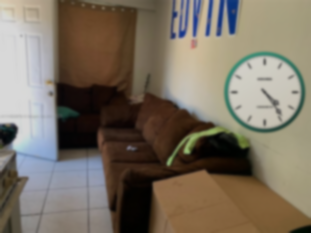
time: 4:24
